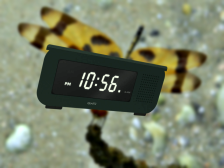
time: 10:56
